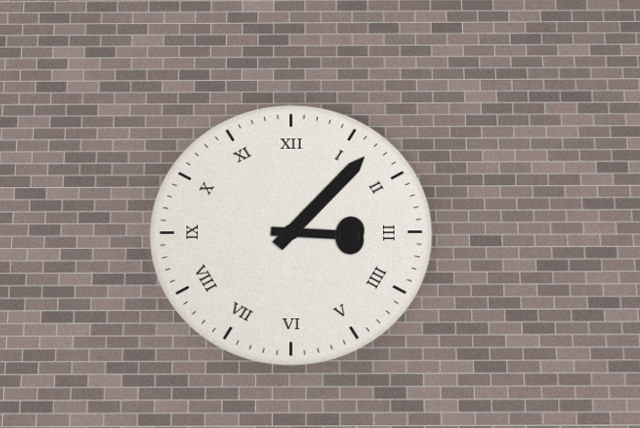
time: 3:07
